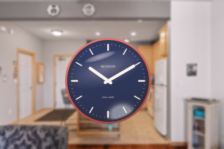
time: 10:10
